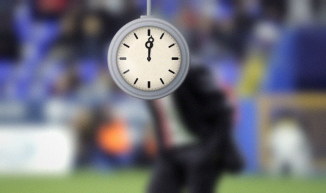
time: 12:01
